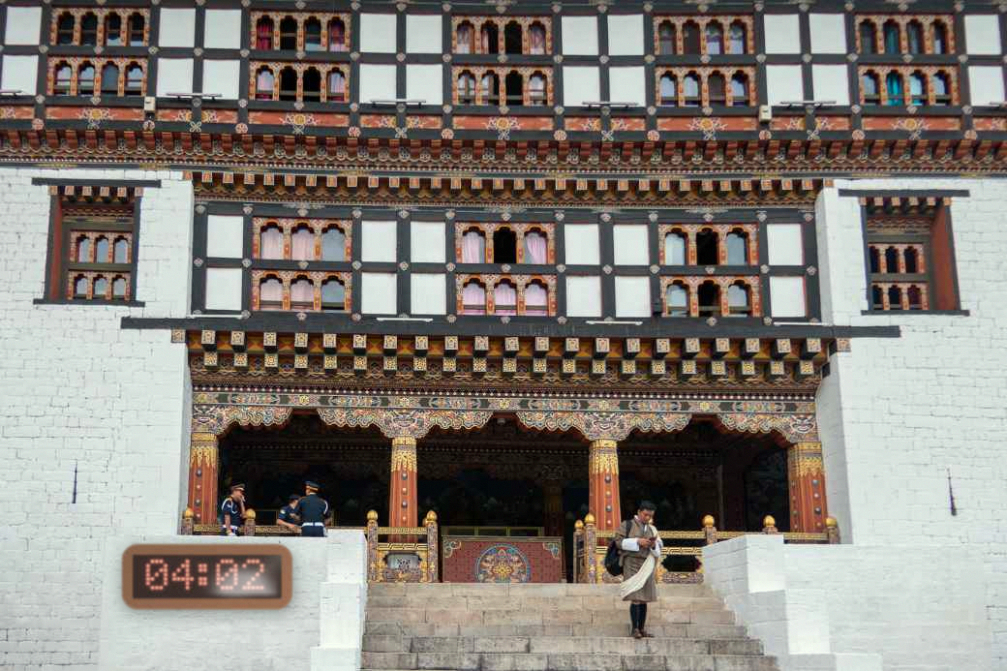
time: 4:02
